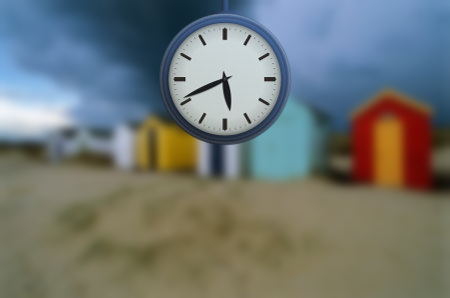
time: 5:41
